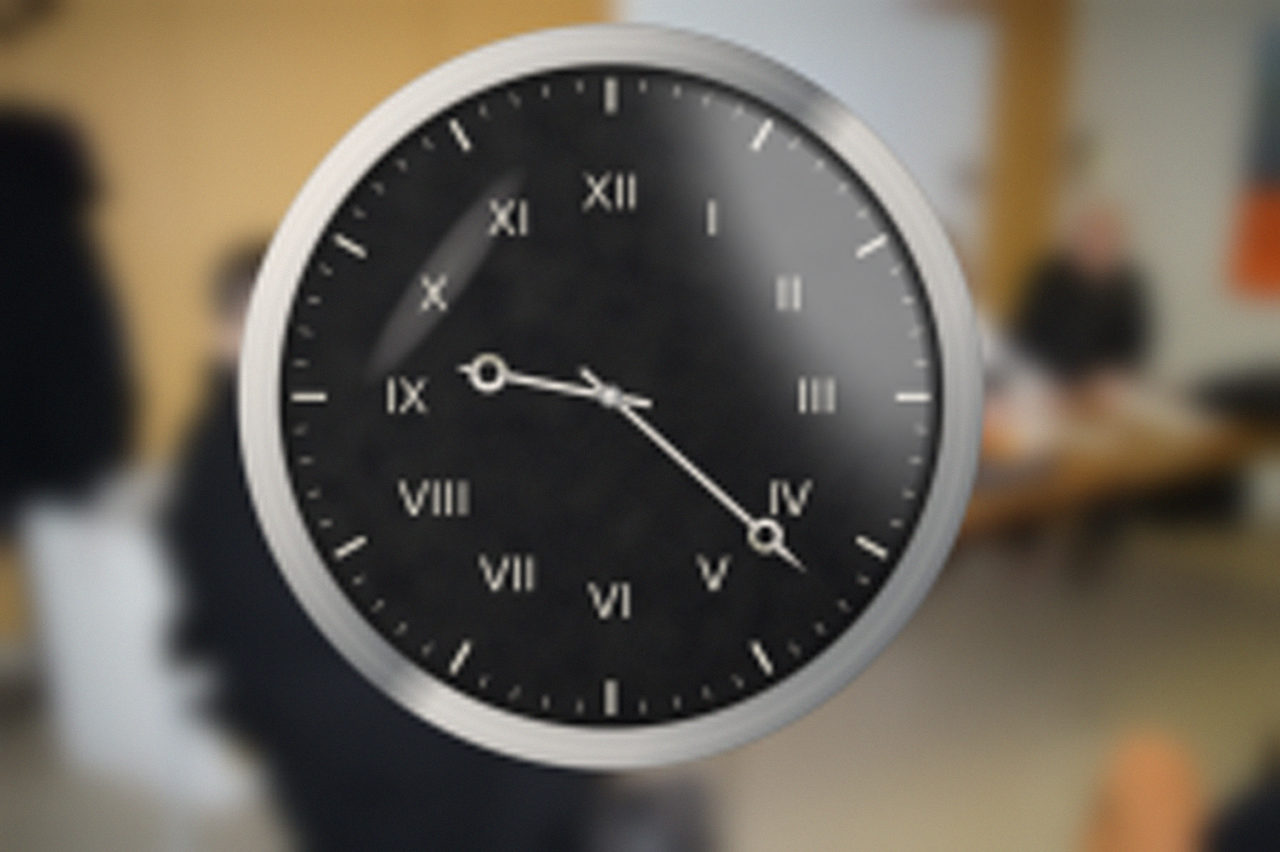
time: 9:22
